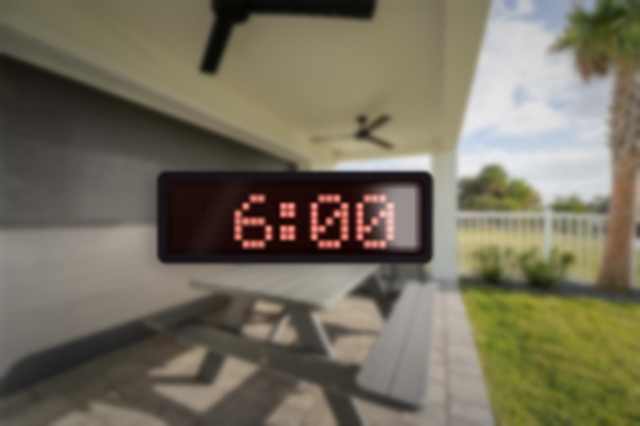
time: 6:00
